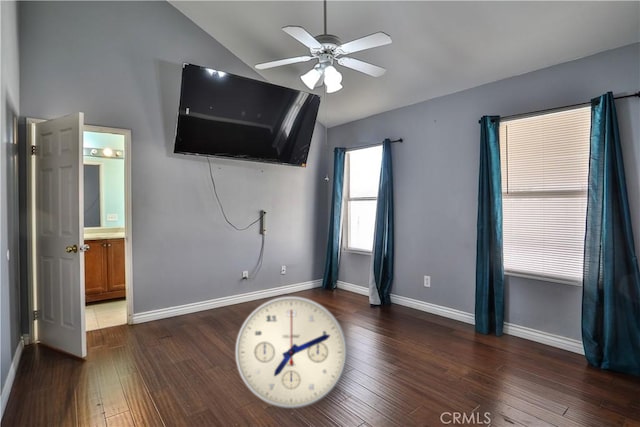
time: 7:11
